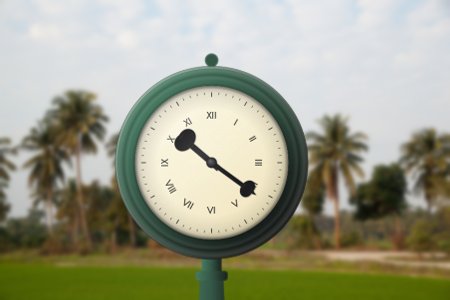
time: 10:21
